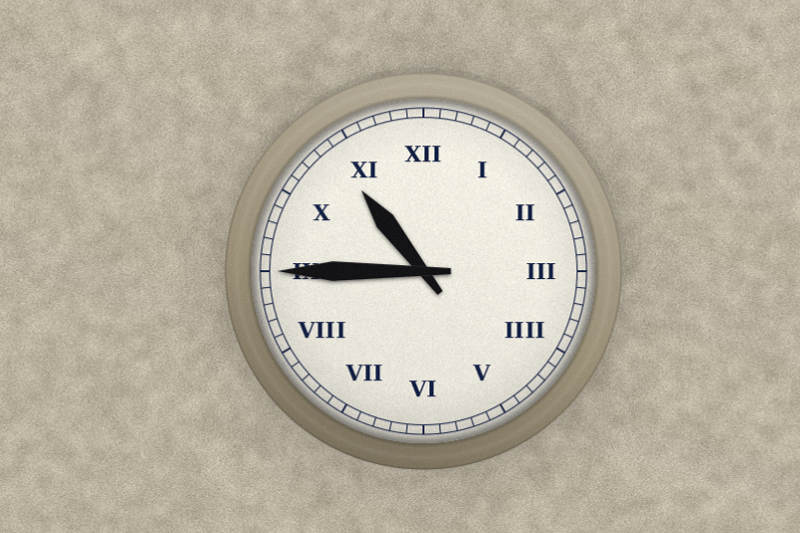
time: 10:45
